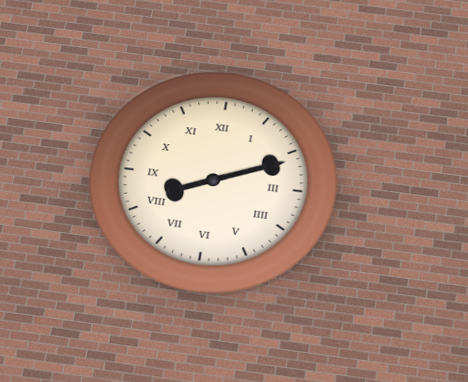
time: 8:11
